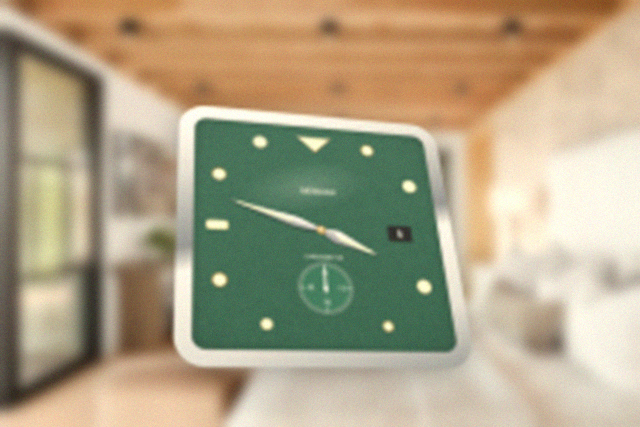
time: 3:48
